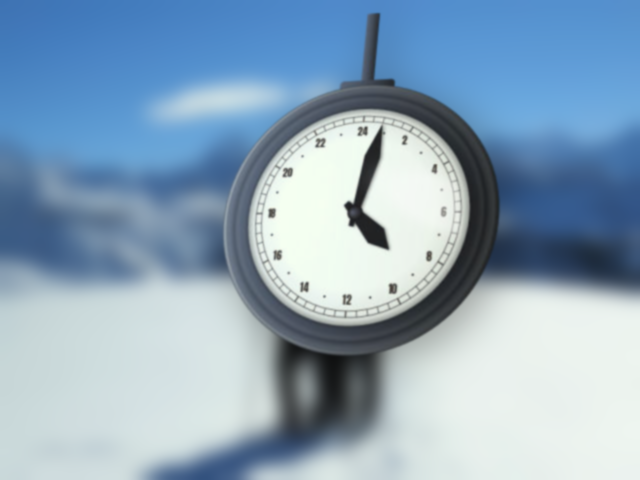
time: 9:02
